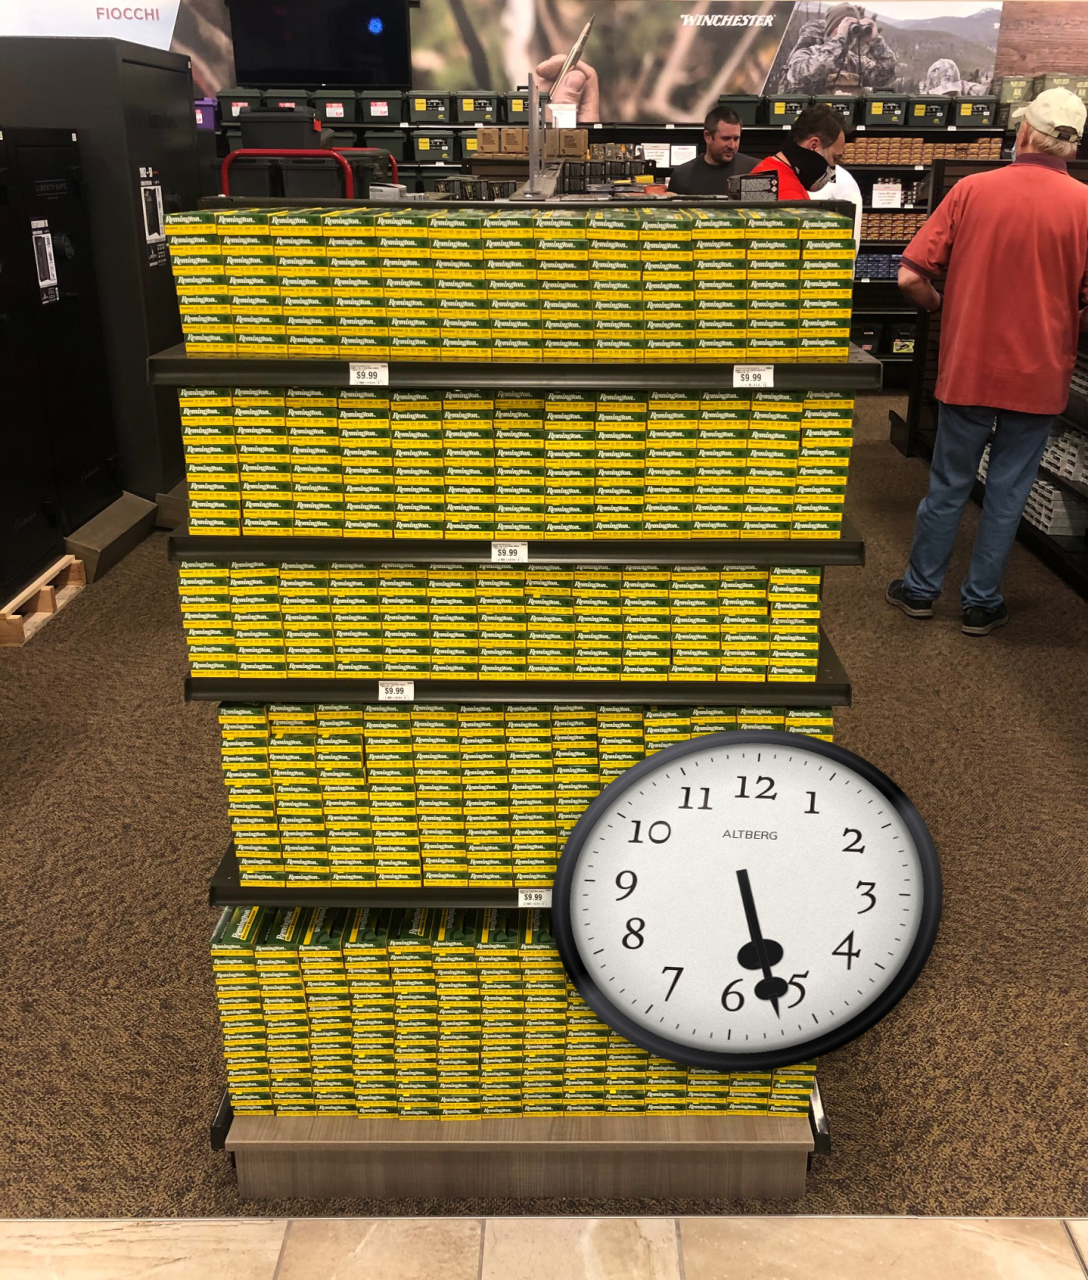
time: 5:27
